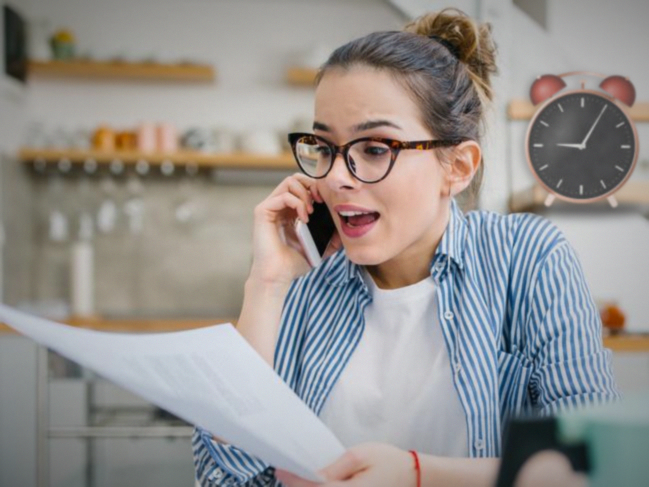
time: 9:05
